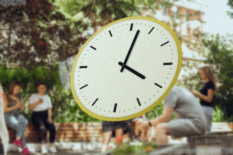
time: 4:02
